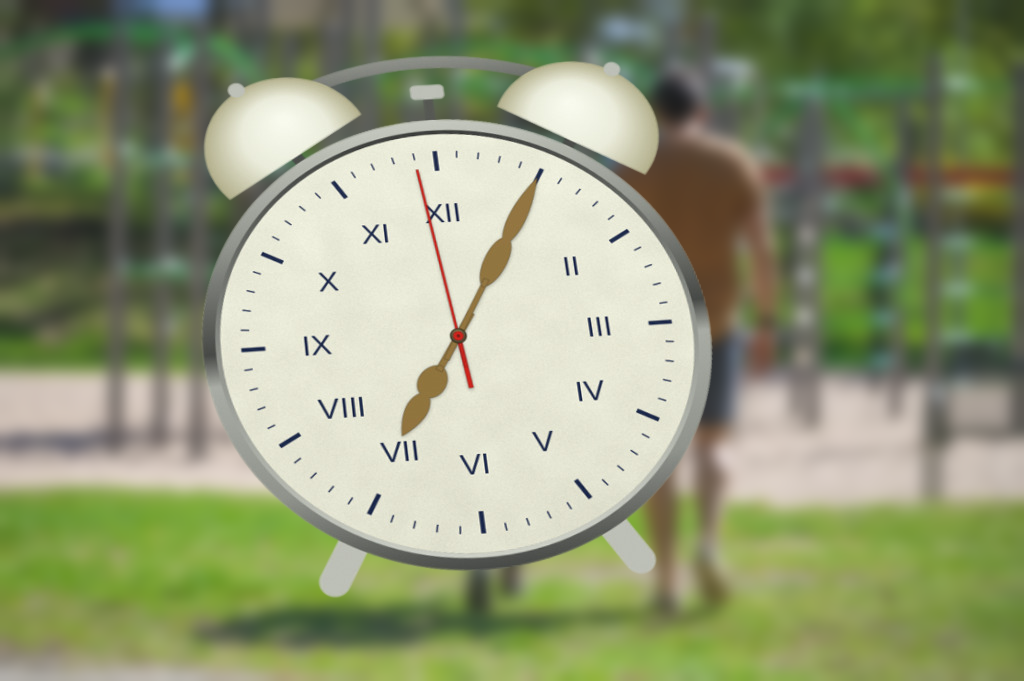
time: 7:04:59
